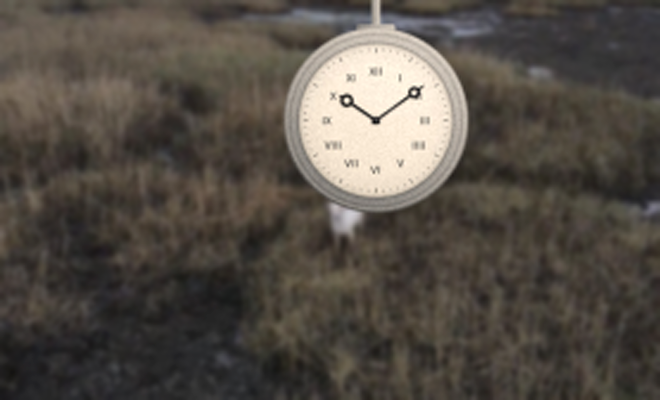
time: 10:09
